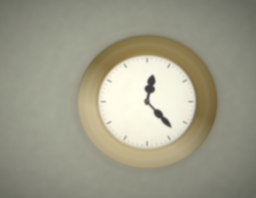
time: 12:23
